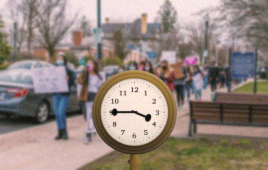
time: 3:45
